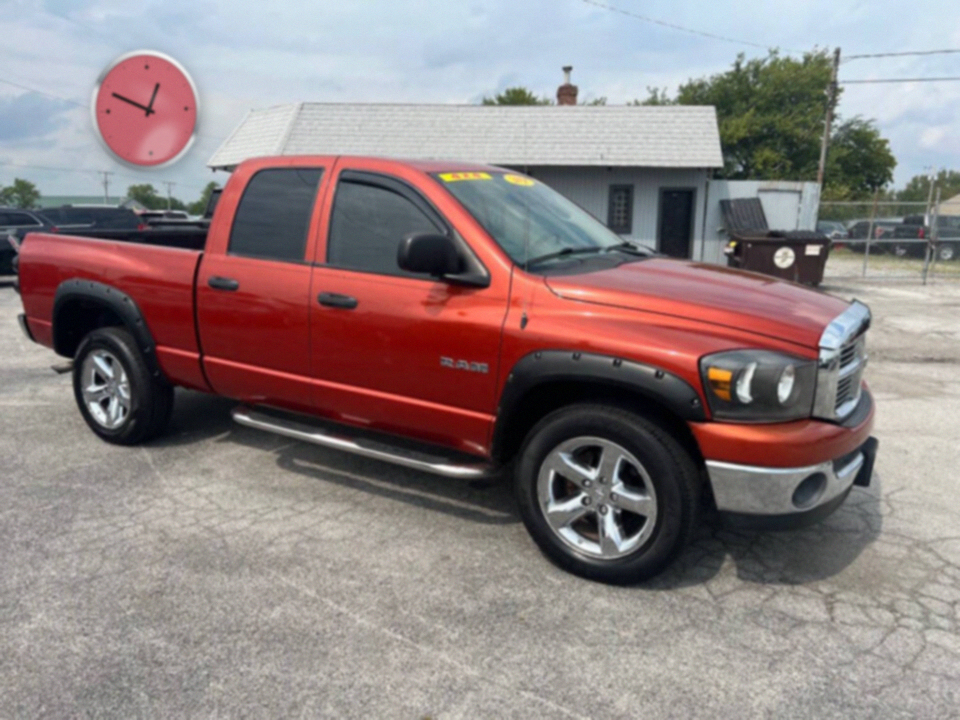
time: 12:49
